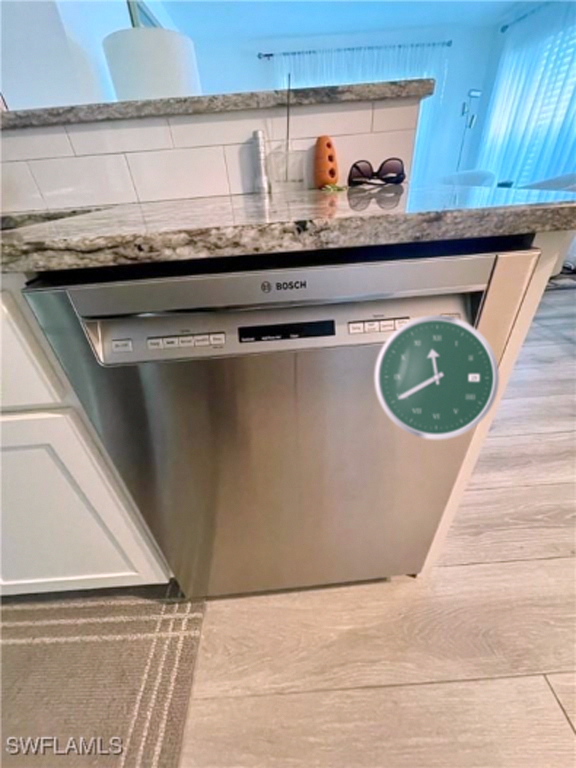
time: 11:40
